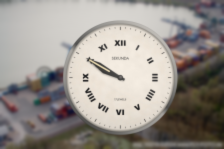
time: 9:50
